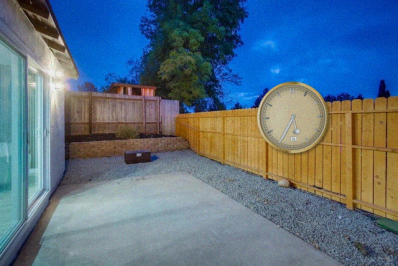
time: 5:35
